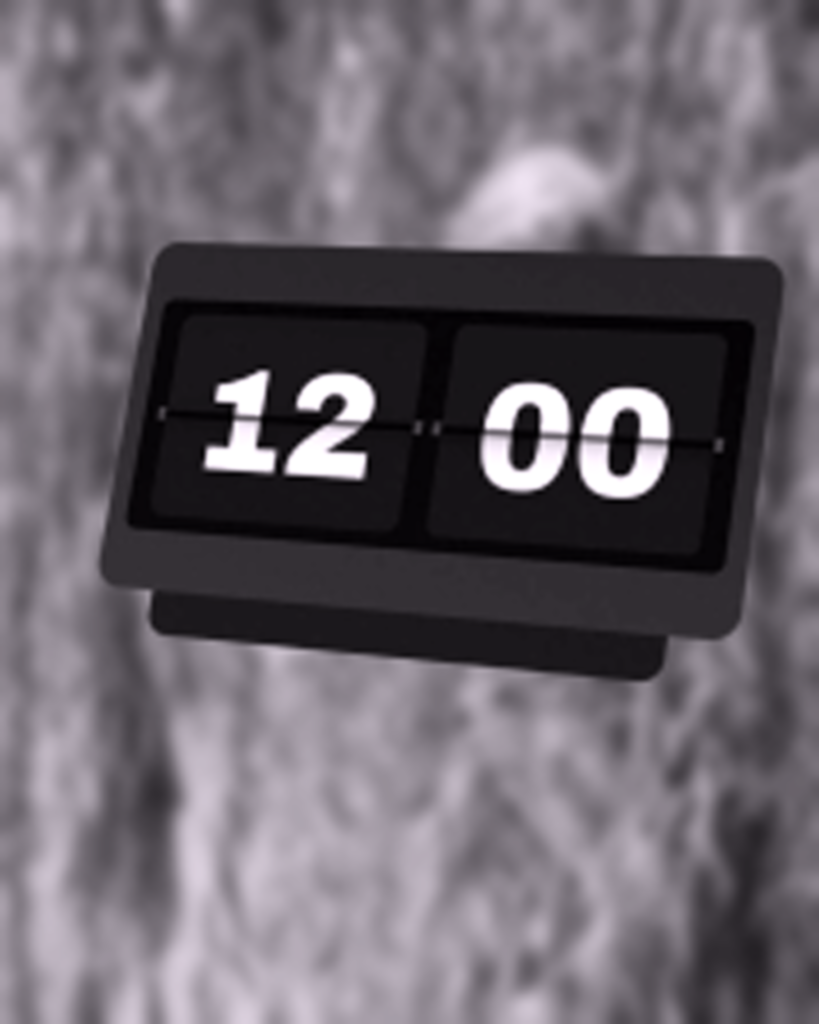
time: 12:00
